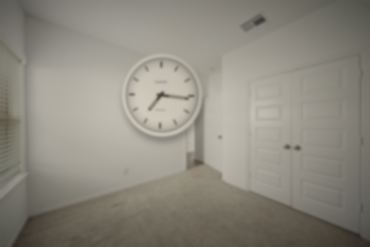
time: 7:16
